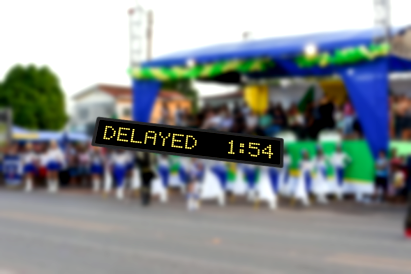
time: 1:54
